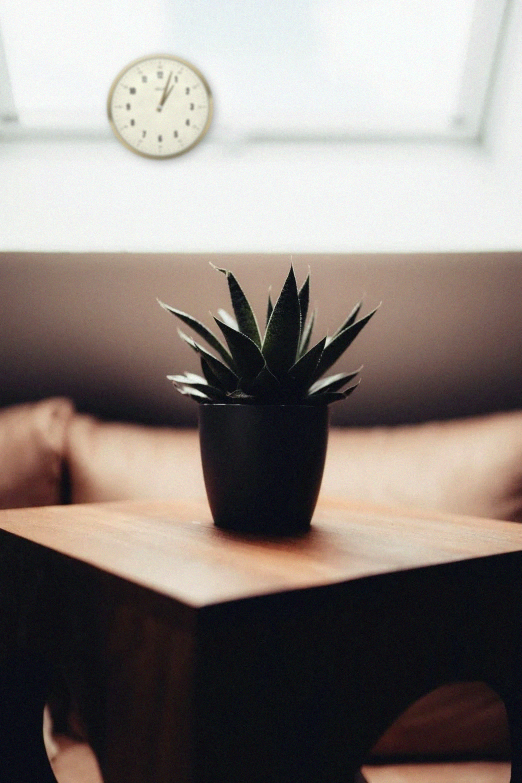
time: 1:03
